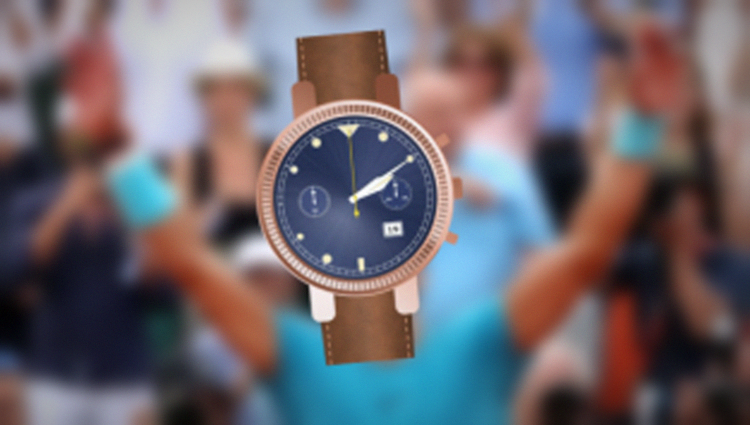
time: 2:10
